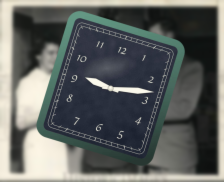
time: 9:13
